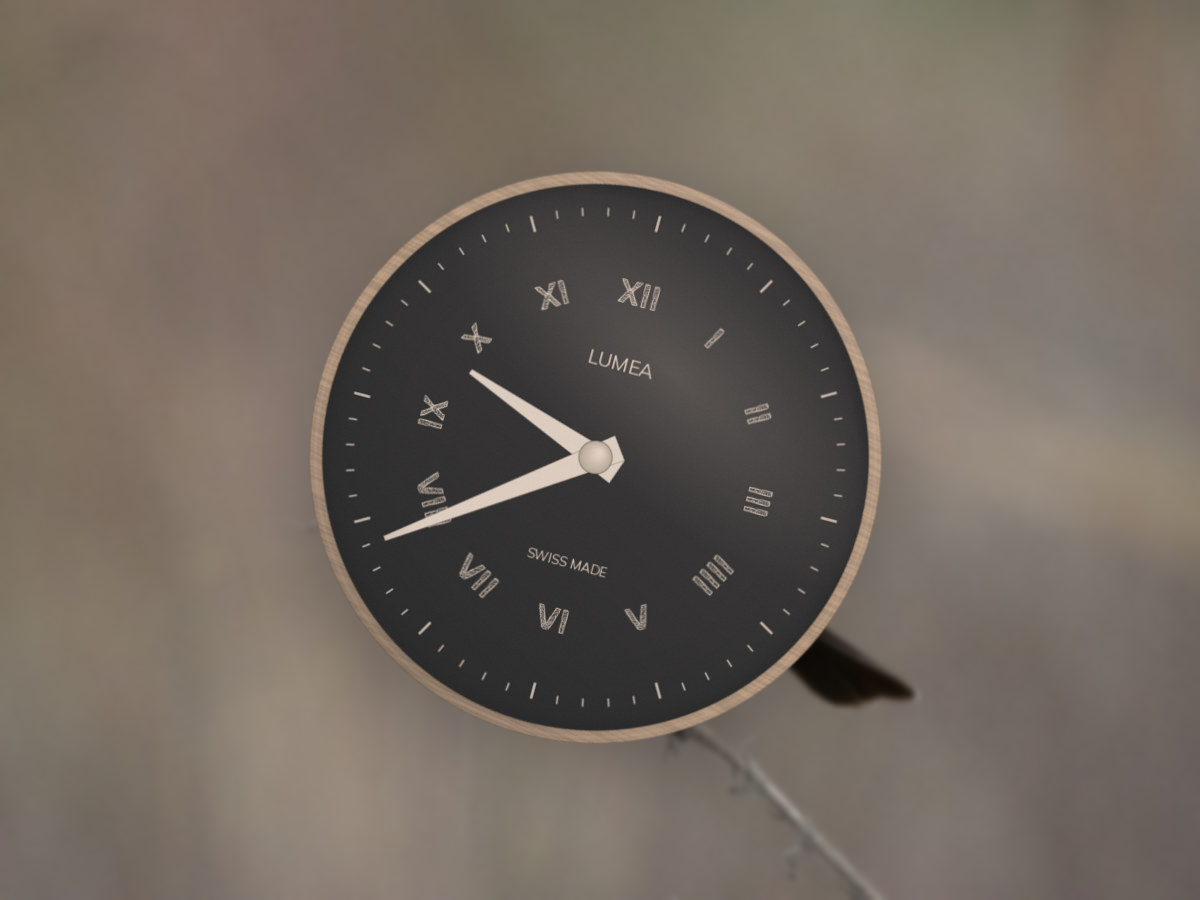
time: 9:39
